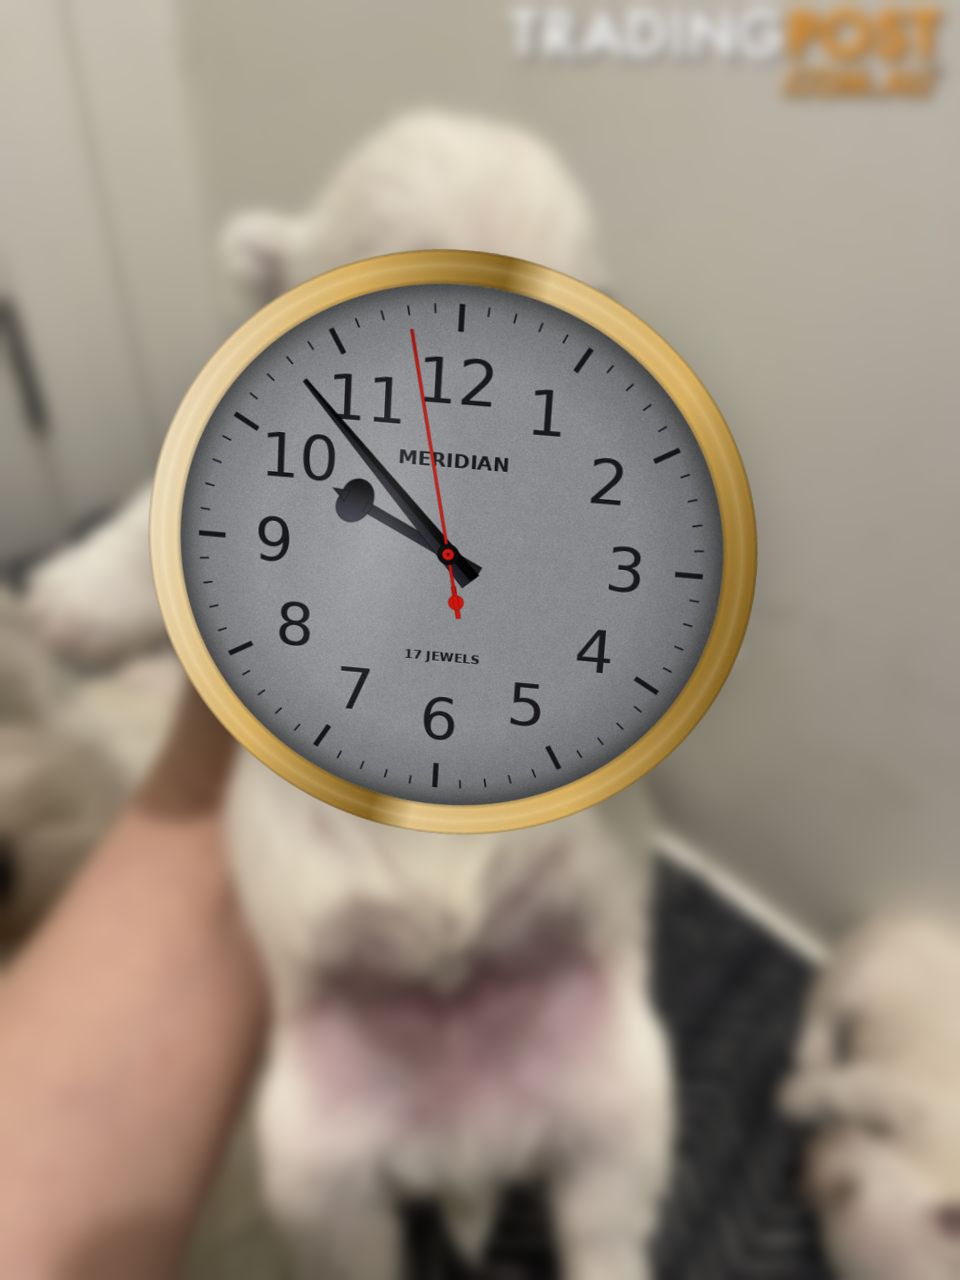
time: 9:52:58
